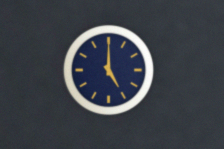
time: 5:00
